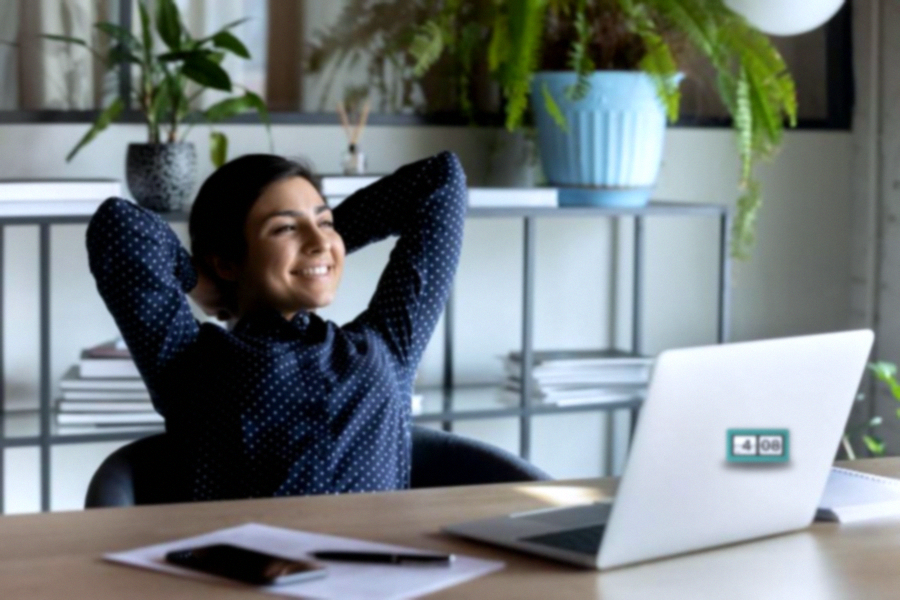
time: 4:08
